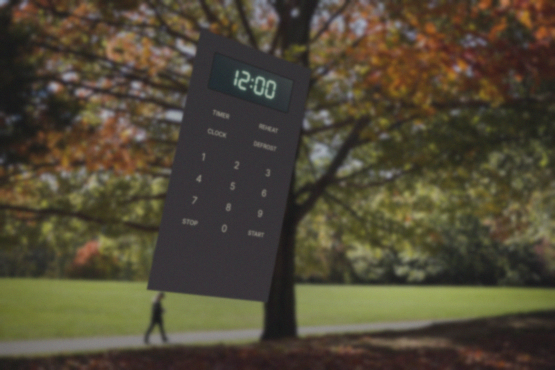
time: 12:00
